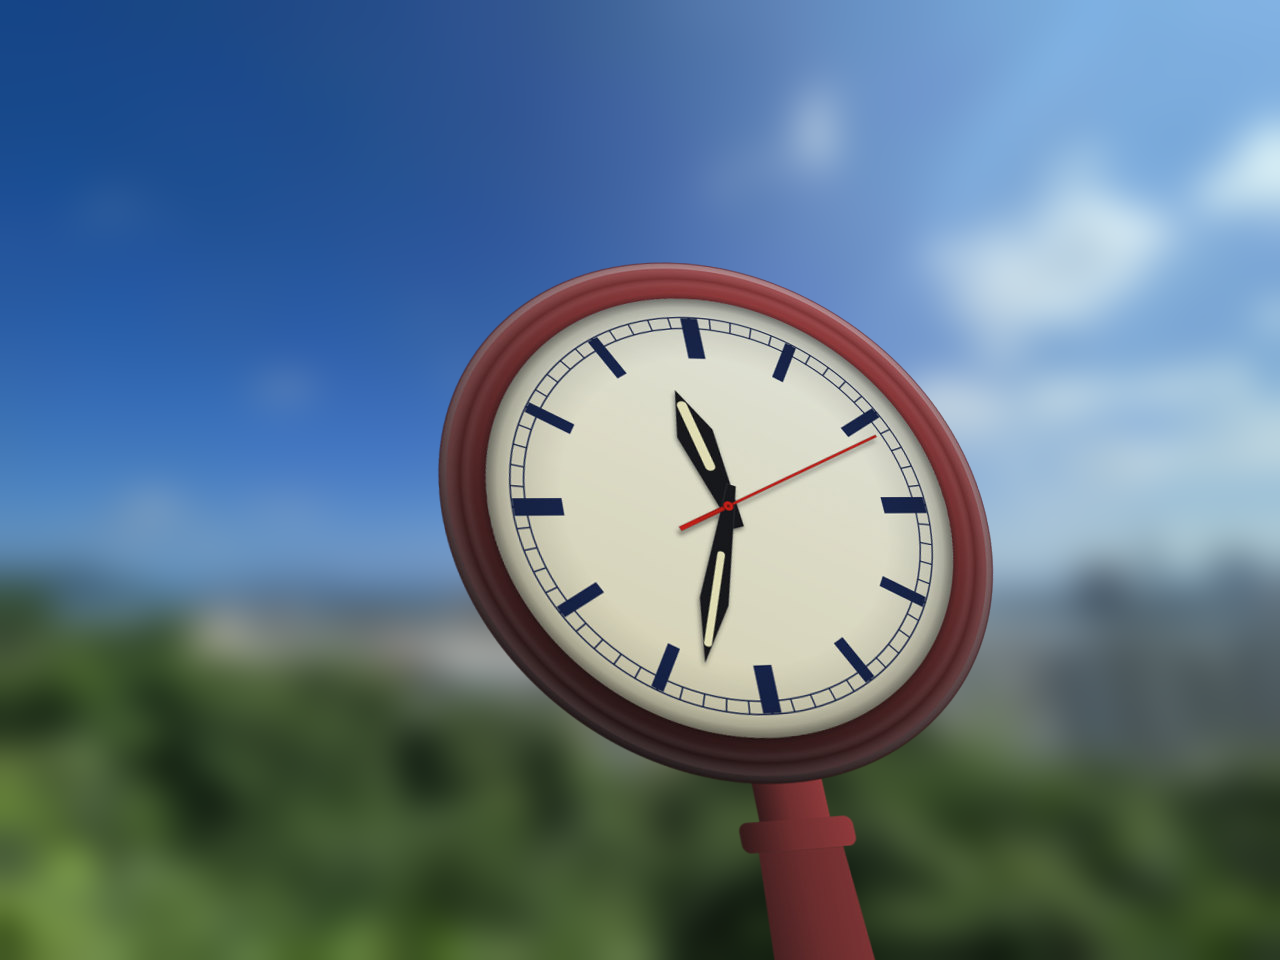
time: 11:33:11
